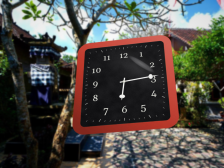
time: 6:14
